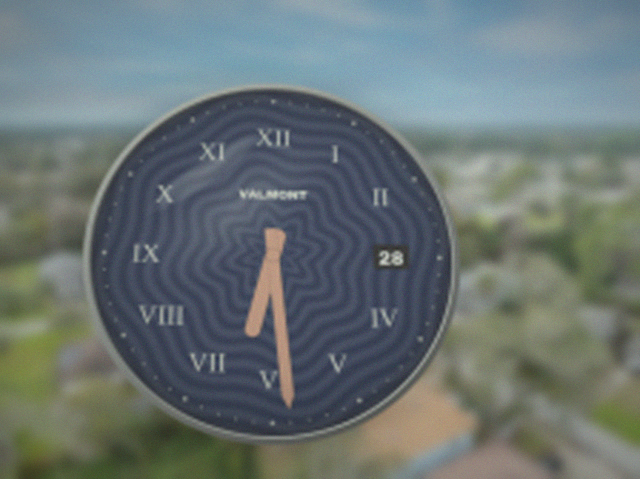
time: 6:29
